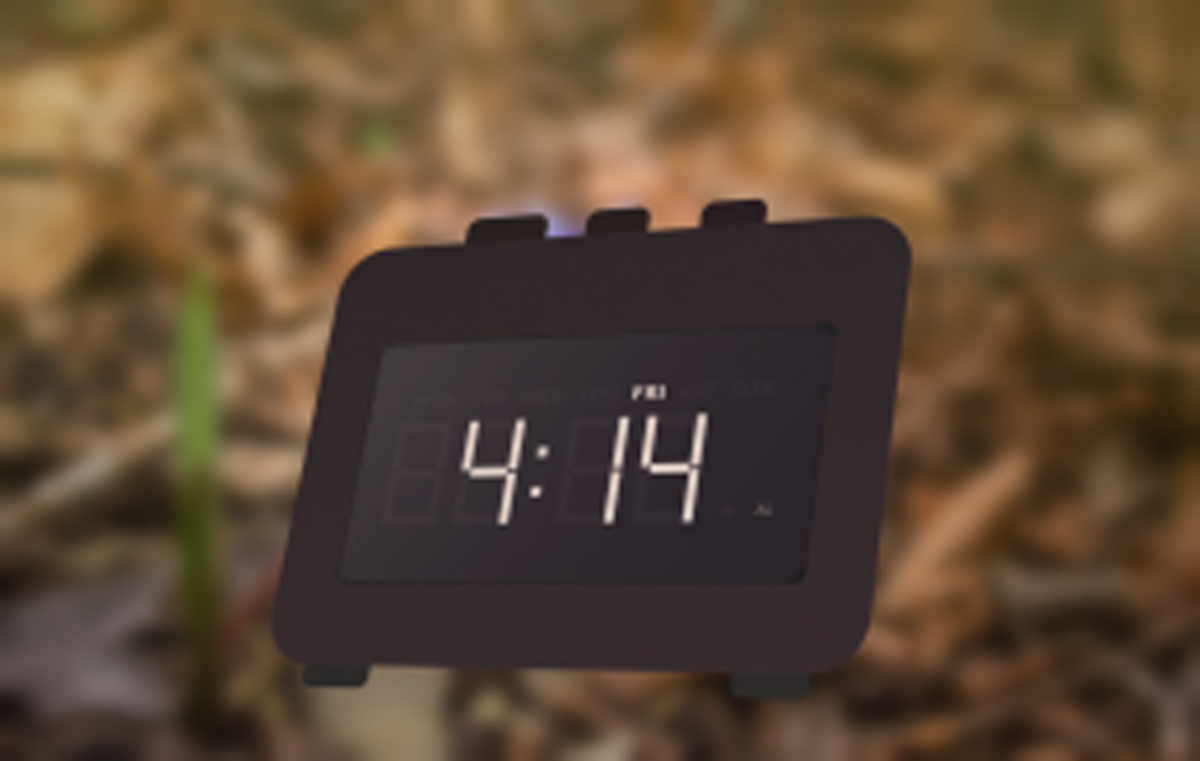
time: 4:14
